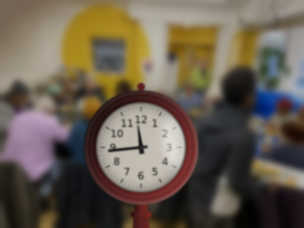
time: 11:44
